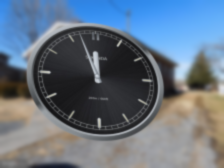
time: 11:57
